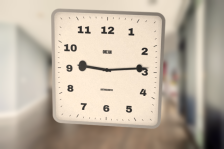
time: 9:14
